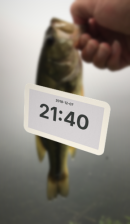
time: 21:40
